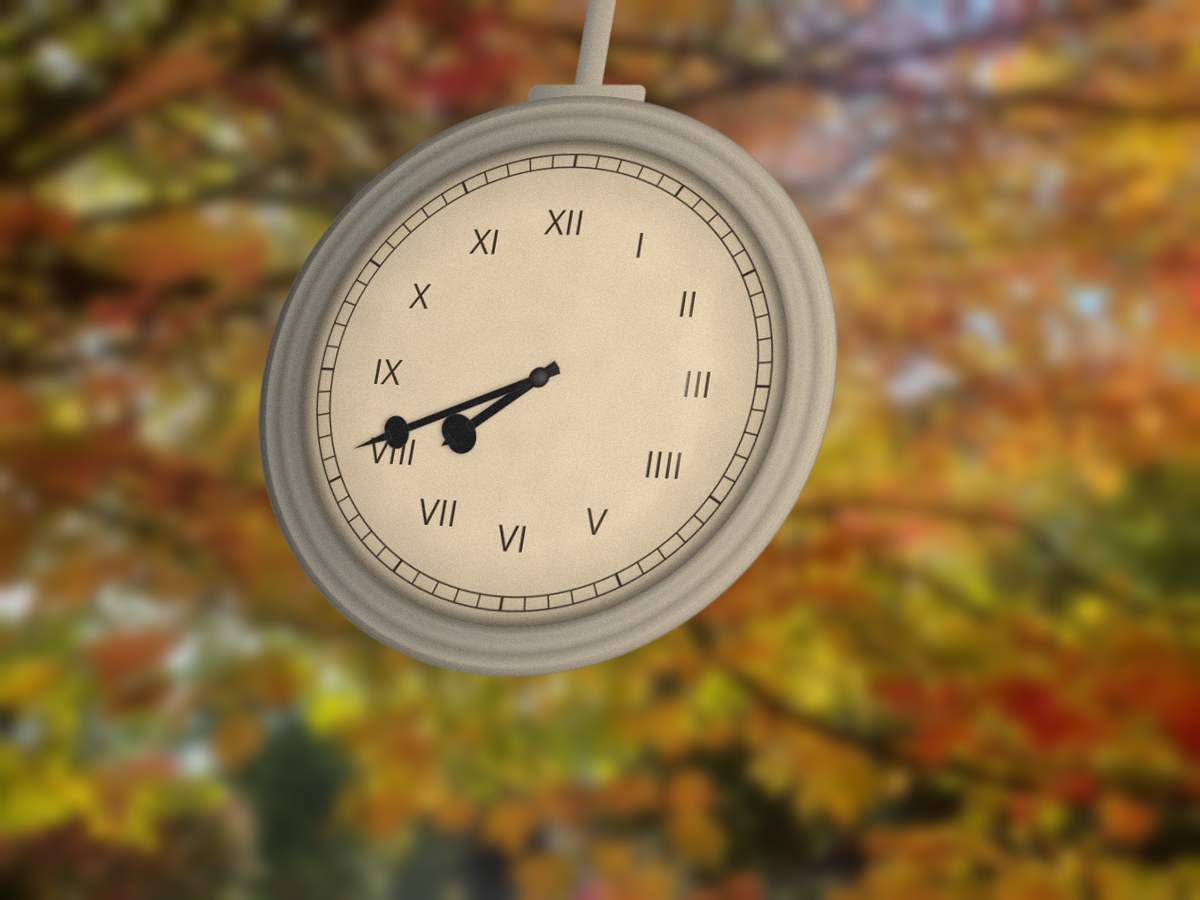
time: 7:41
